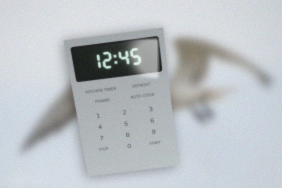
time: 12:45
